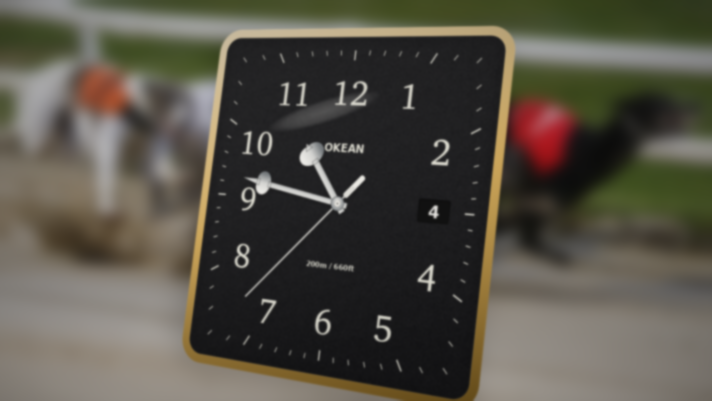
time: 10:46:37
